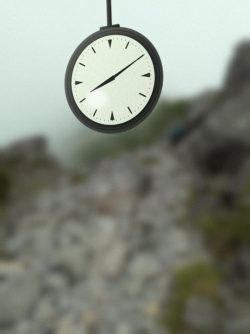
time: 8:10
